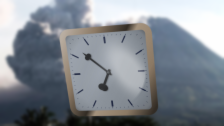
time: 6:52
